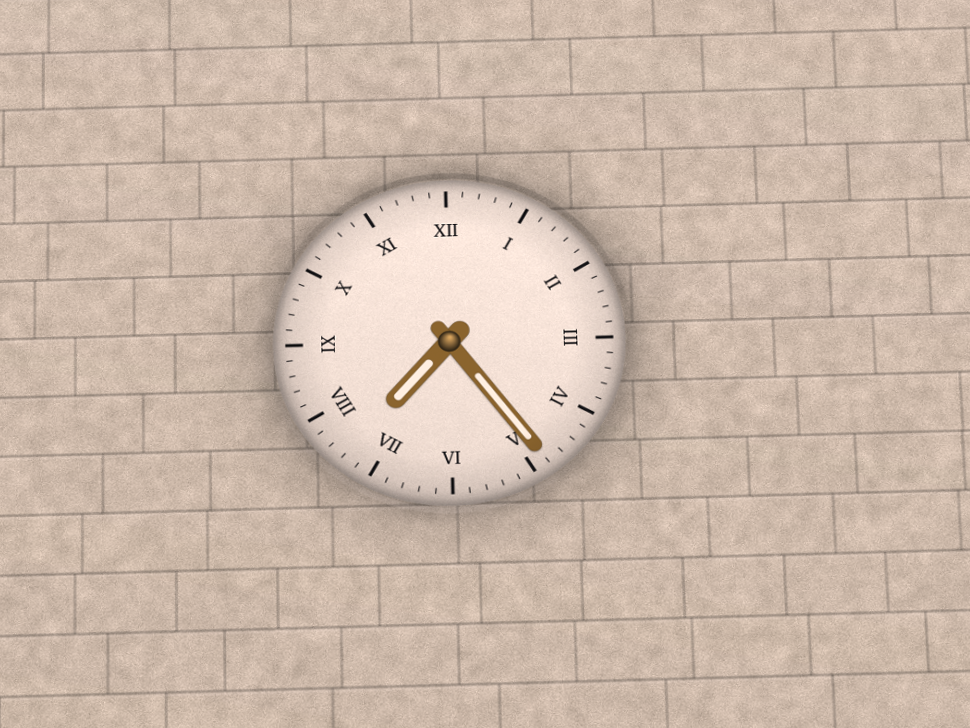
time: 7:24
